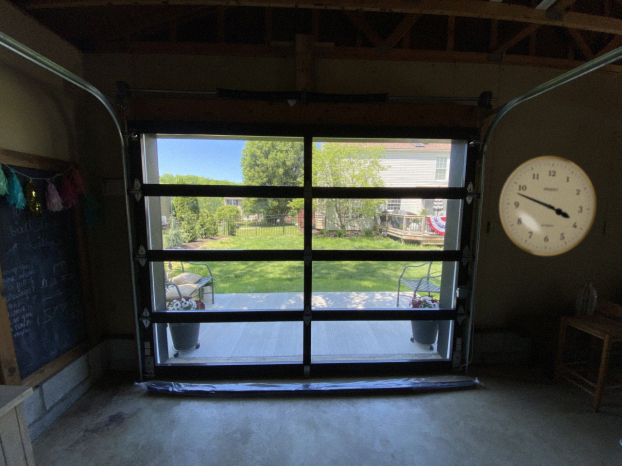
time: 3:48
